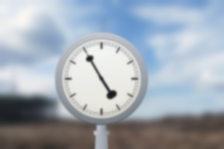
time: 4:55
